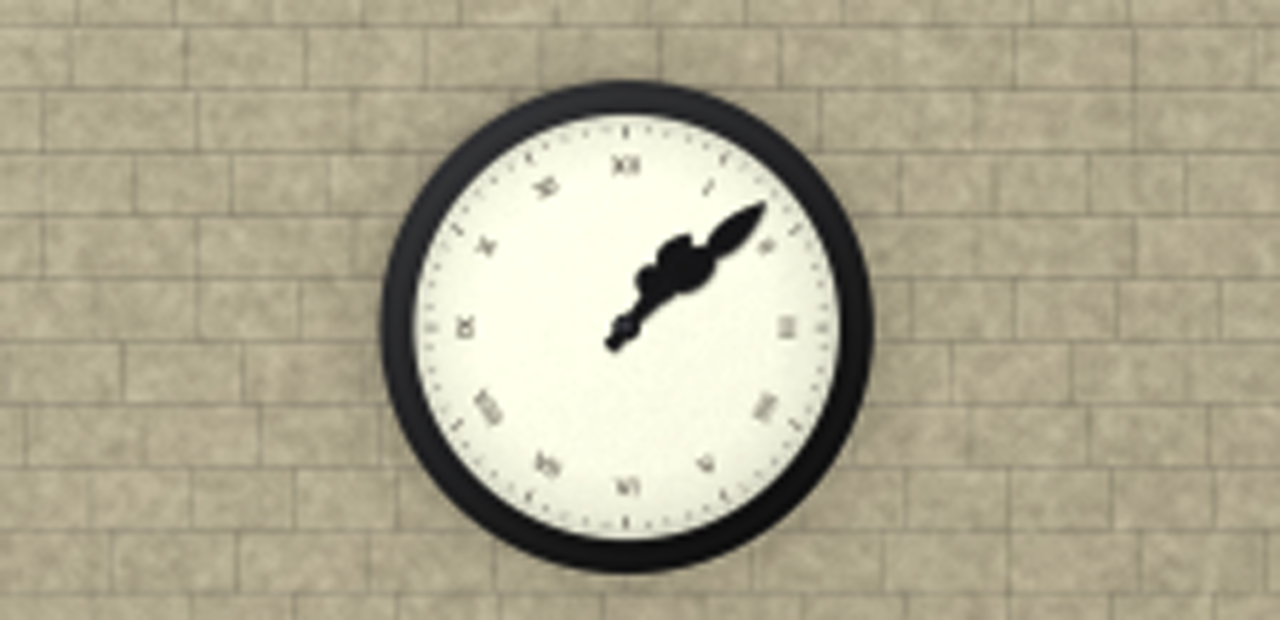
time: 1:08
